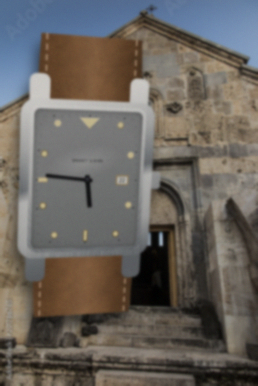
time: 5:46
